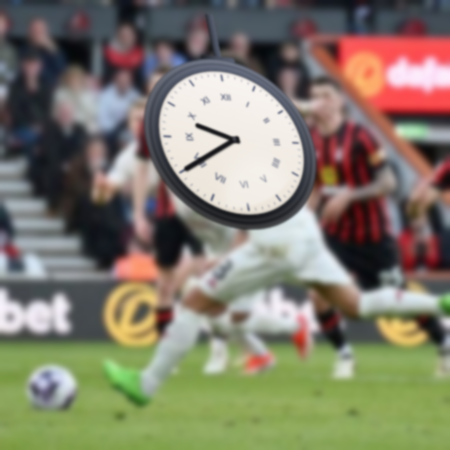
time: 9:40
